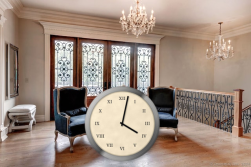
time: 4:02
